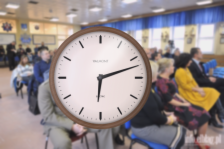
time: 6:12
